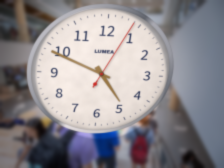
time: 4:49:04
